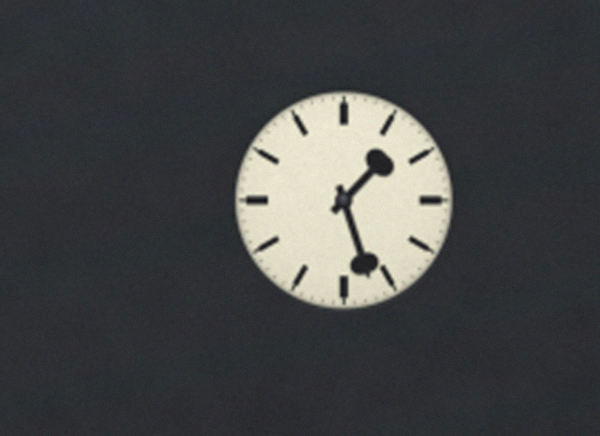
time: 1:27
